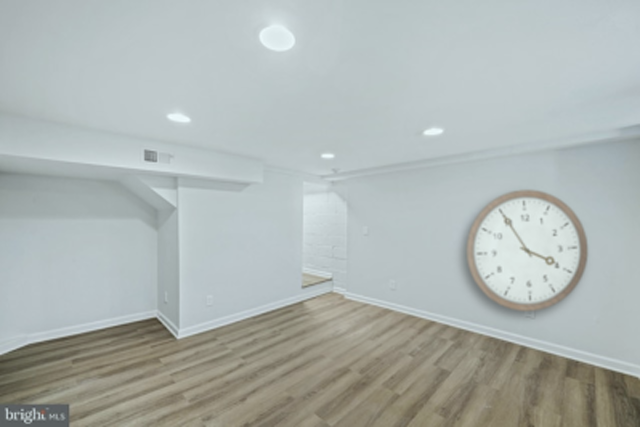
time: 3:55
